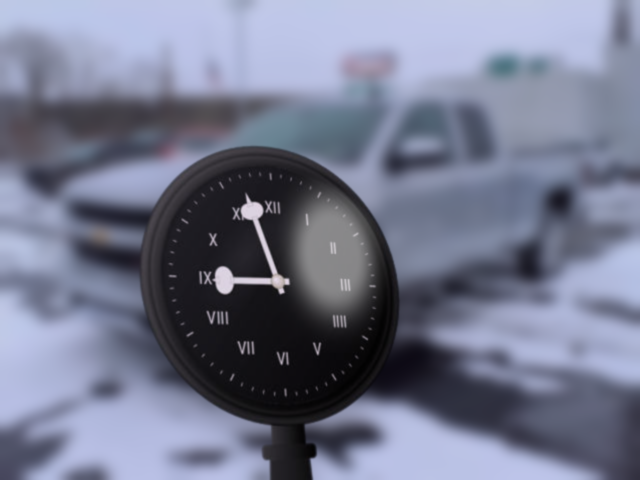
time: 8:57
